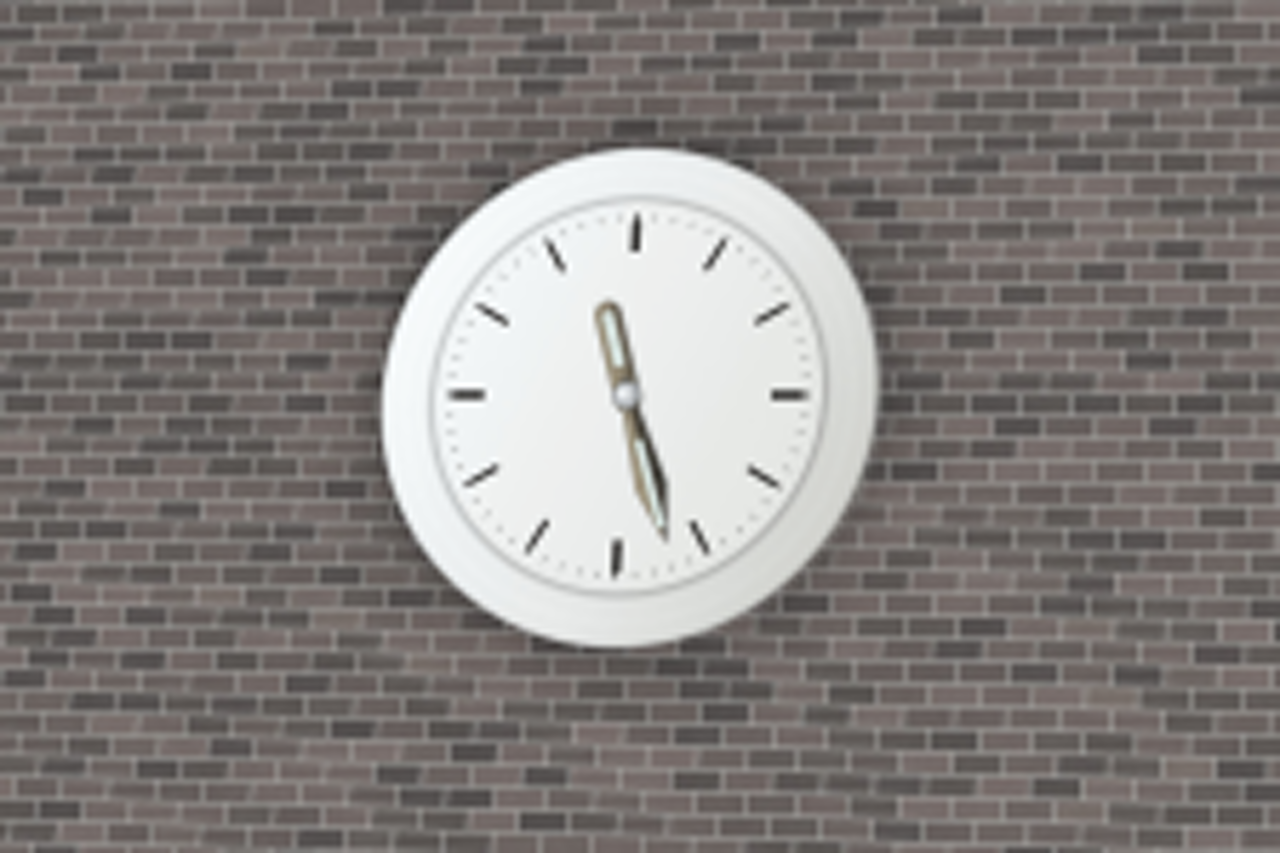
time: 11:27
